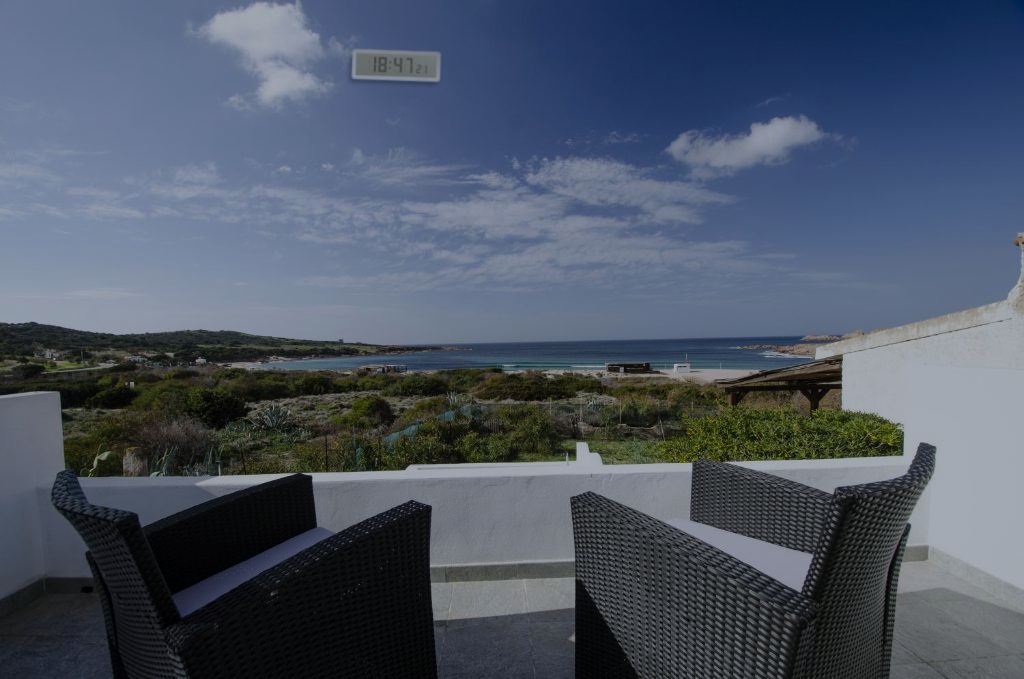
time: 18:47
